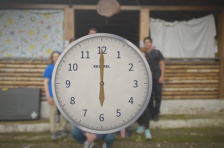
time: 6:00
